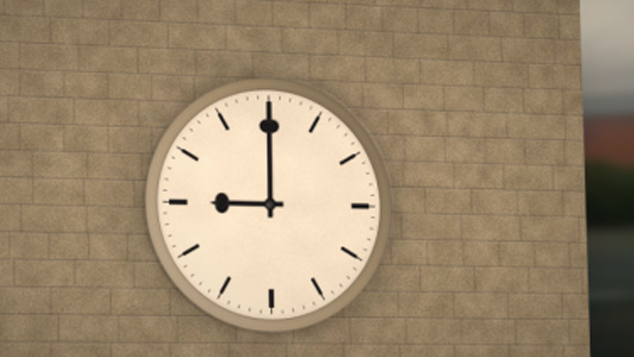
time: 9:00
